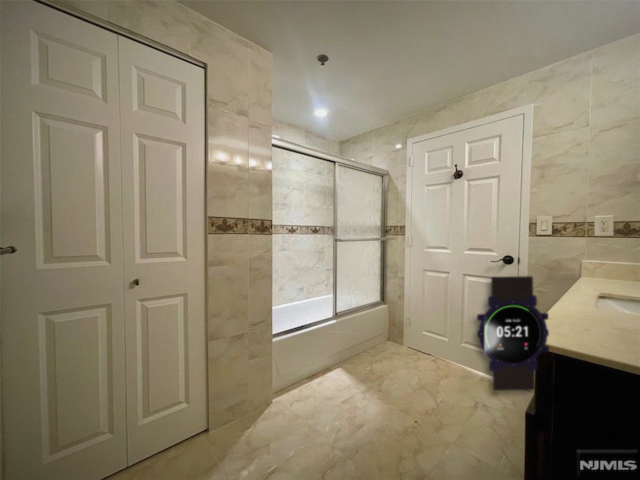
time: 5:21
